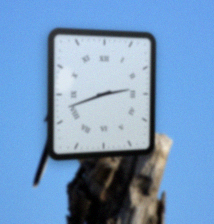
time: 2:42
